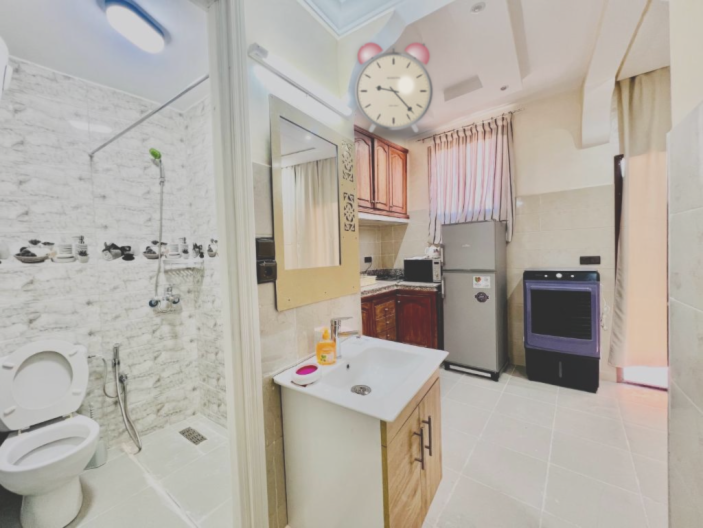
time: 9:23
